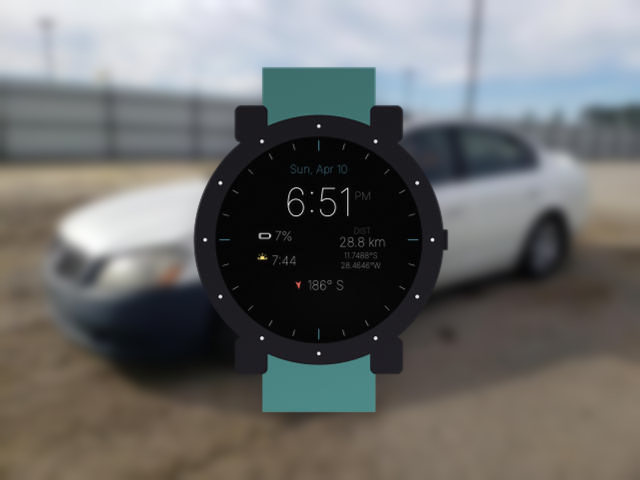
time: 6:51
